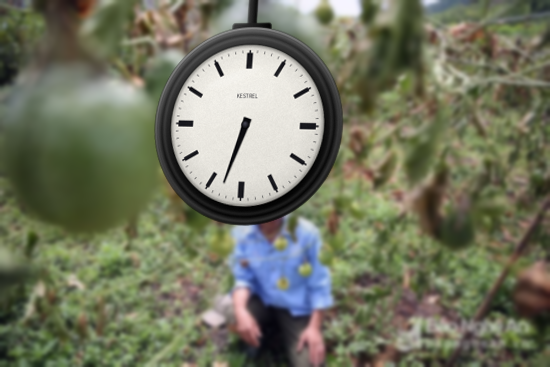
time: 6:33
